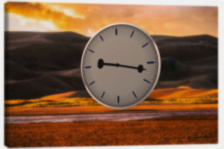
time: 9:17
